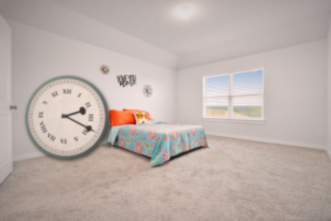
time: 2:19
